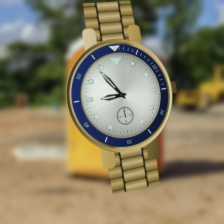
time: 8:54
